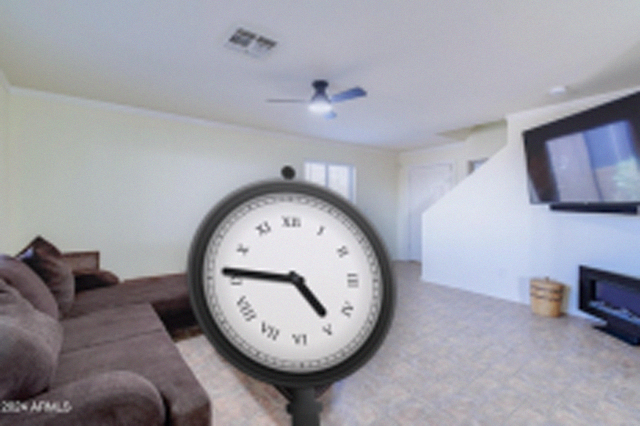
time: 4:46
